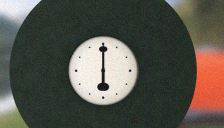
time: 6:00
